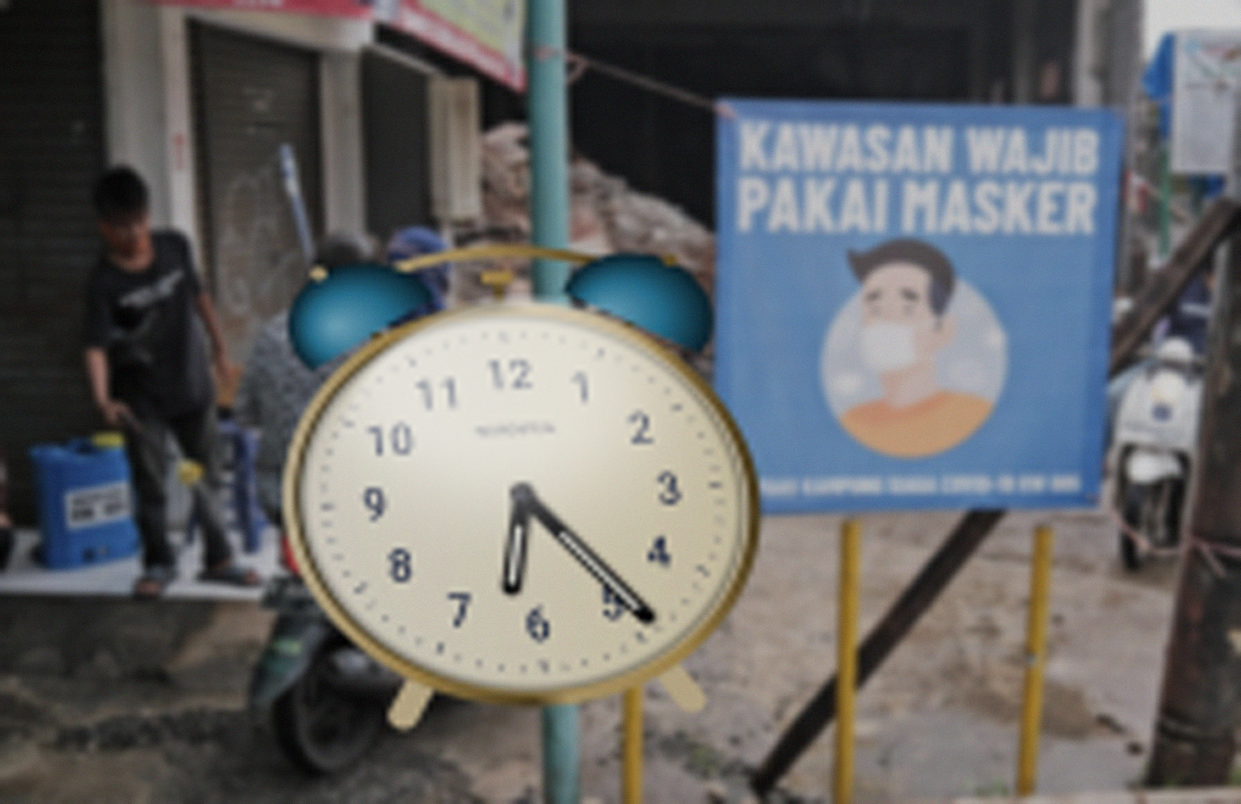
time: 6:24
